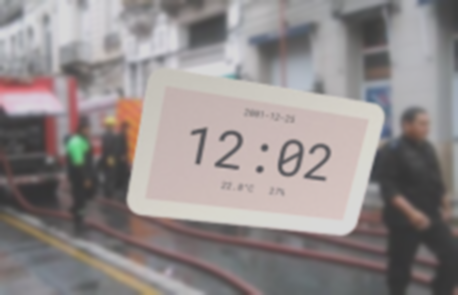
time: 12:02
